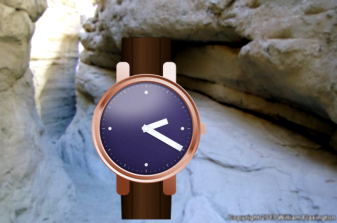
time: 2:20
